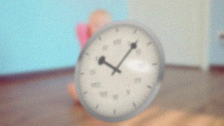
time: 10:07
